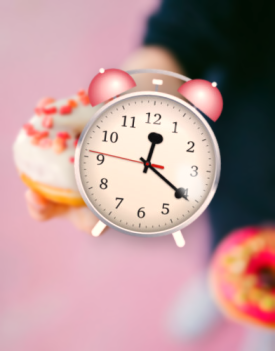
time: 12:20:46
